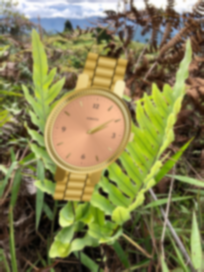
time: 2:09
